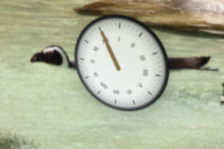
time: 12:00
